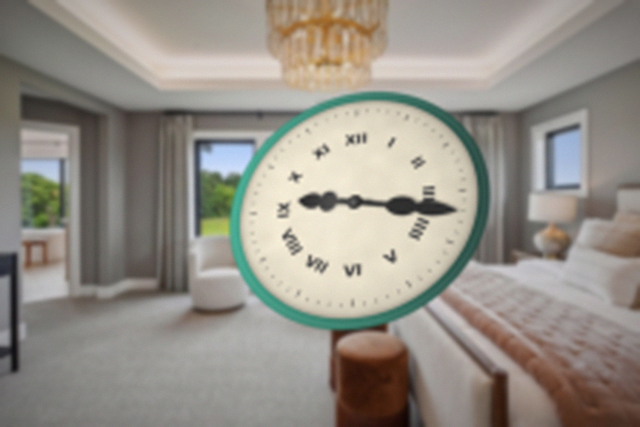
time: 9:17
